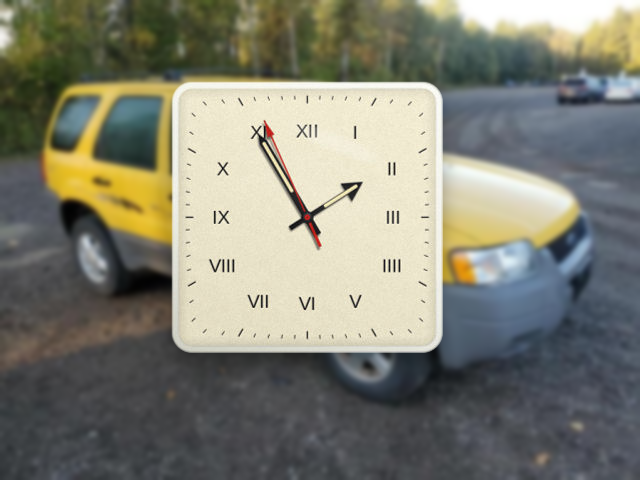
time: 1:54:56
